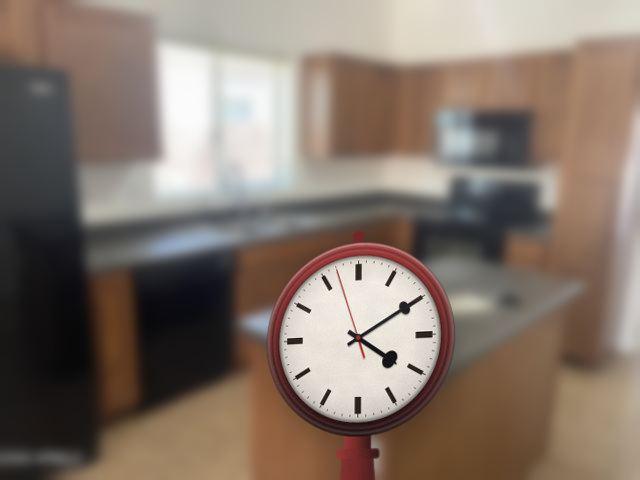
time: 4:09:57
